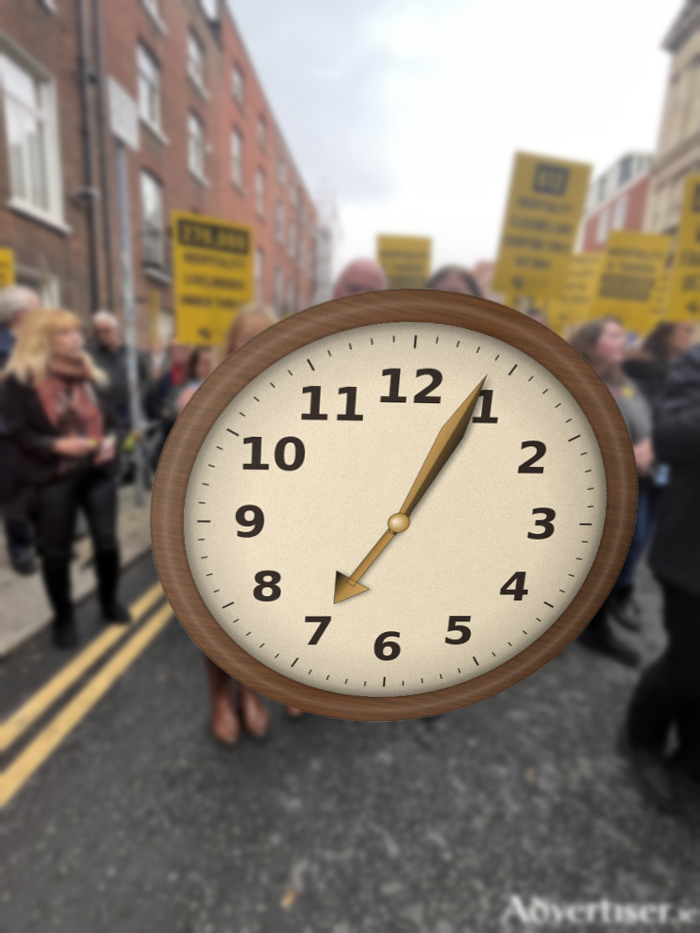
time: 7:04
